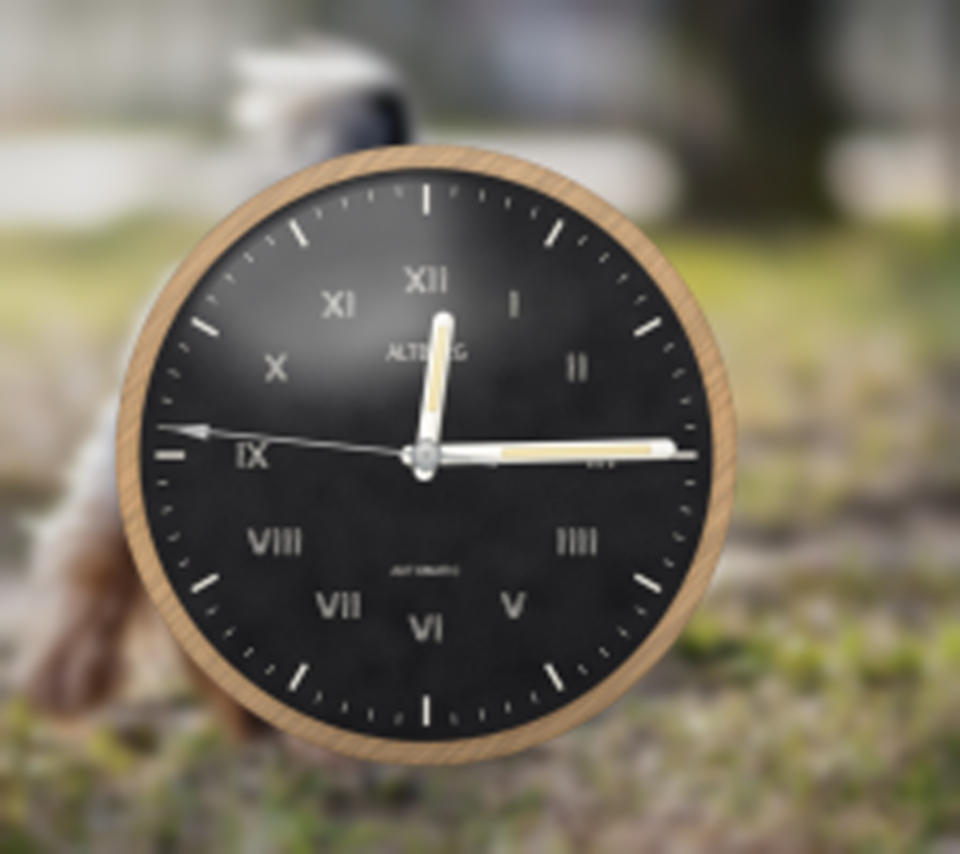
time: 12:14:46
